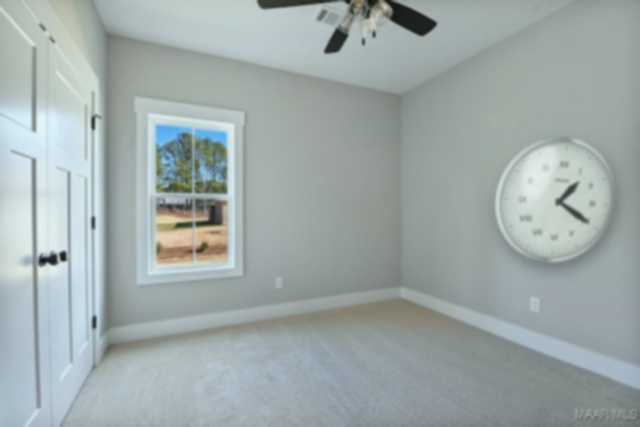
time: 1:20
